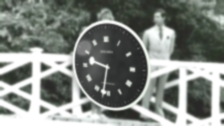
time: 9:32
